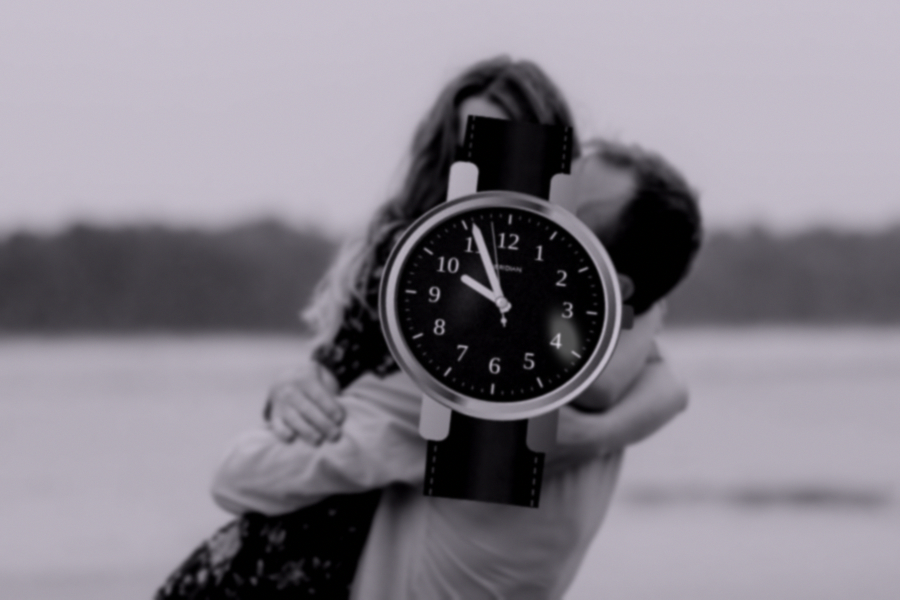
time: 9:55:58
